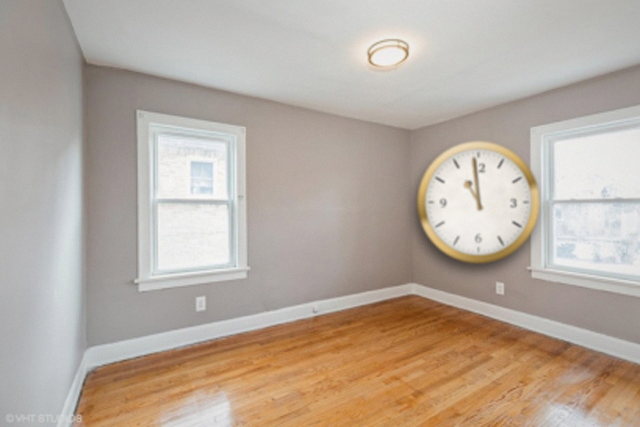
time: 10:59
